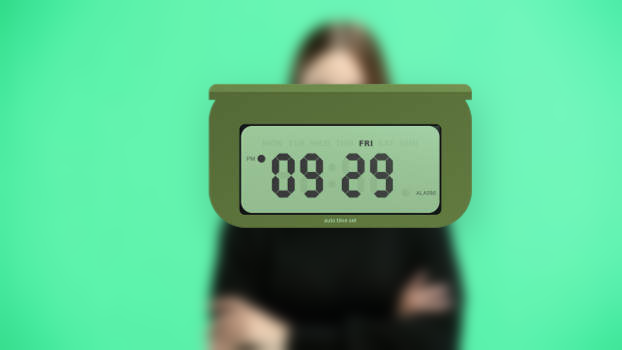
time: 9:29
